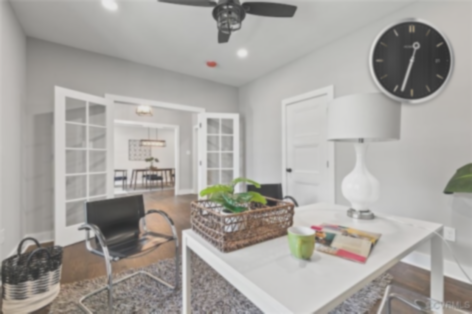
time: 12:33
